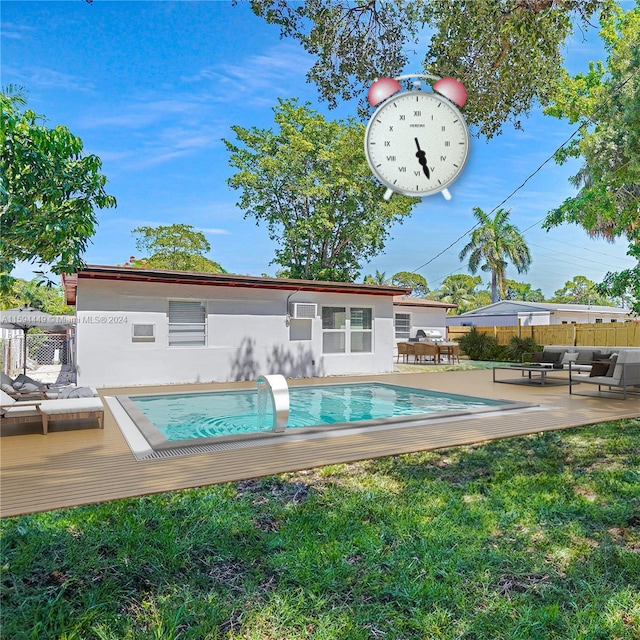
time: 5:27
